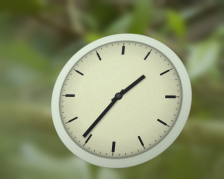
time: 1:36
